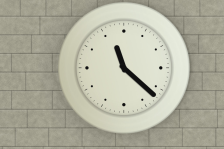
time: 11:22
